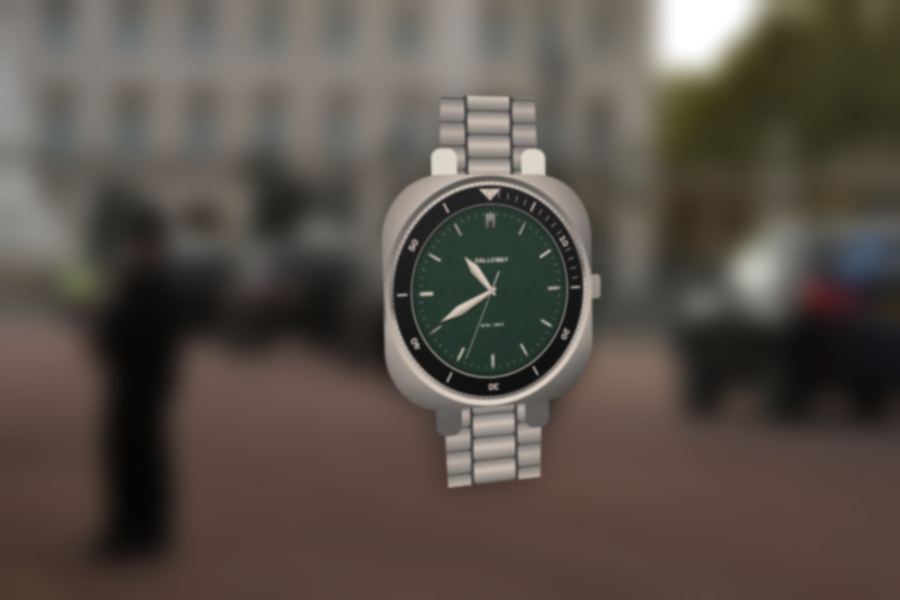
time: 10:40:34
